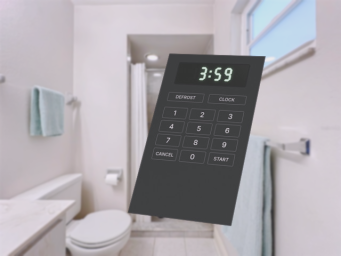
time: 3:59
